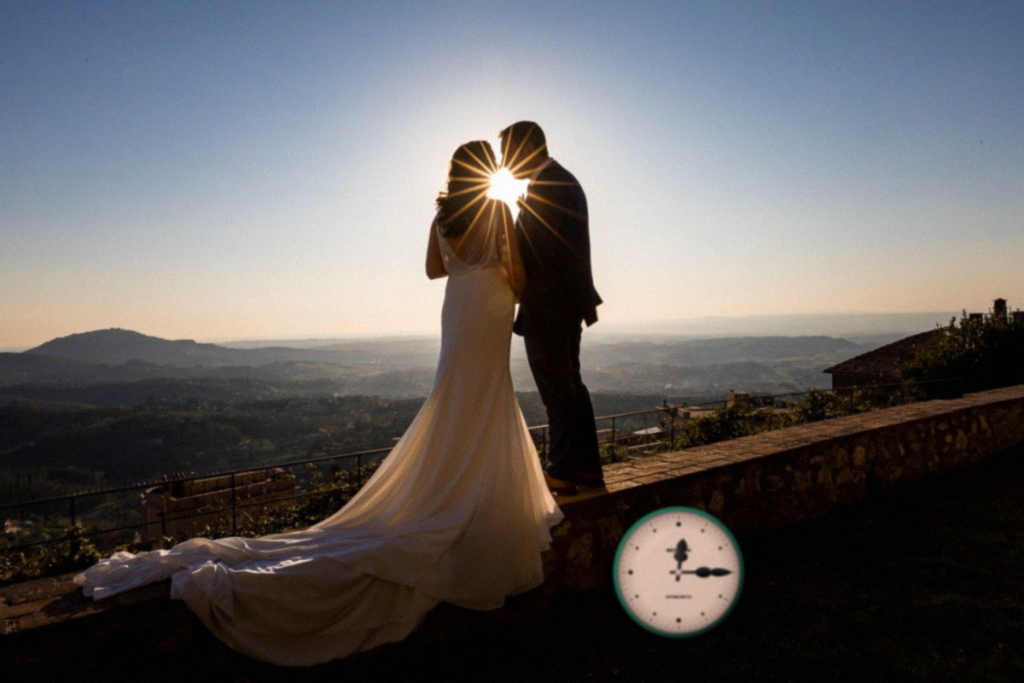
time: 12:15
